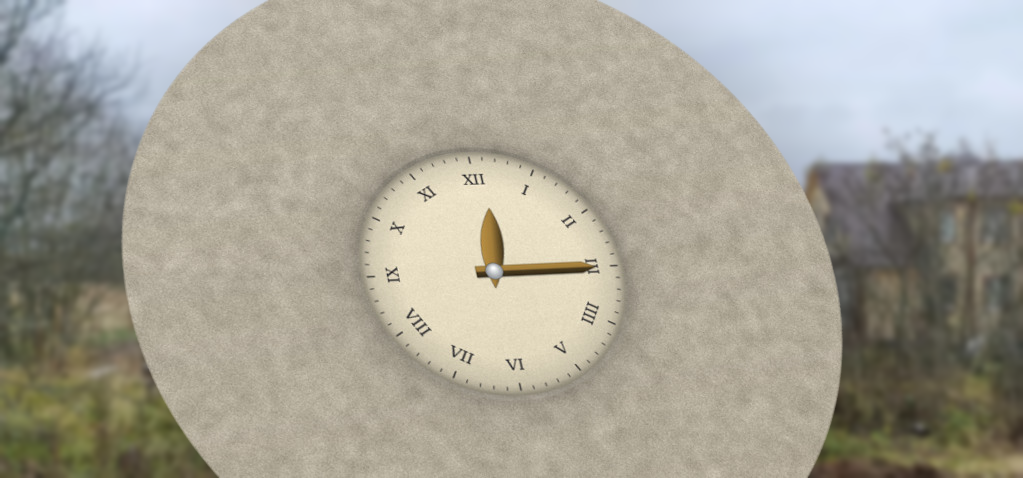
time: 12:15
